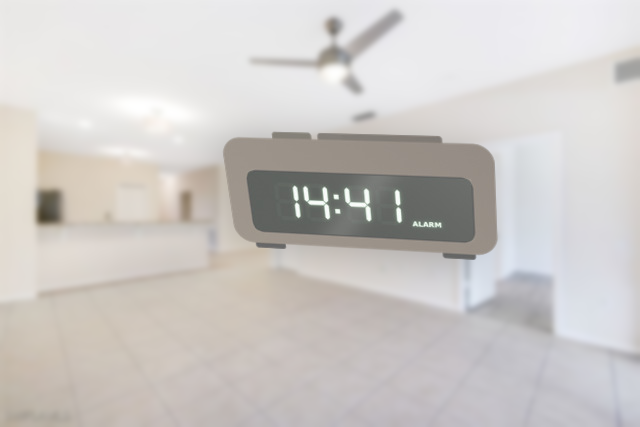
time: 14:41
